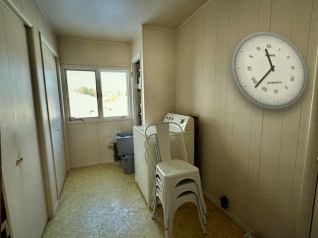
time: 11:38
